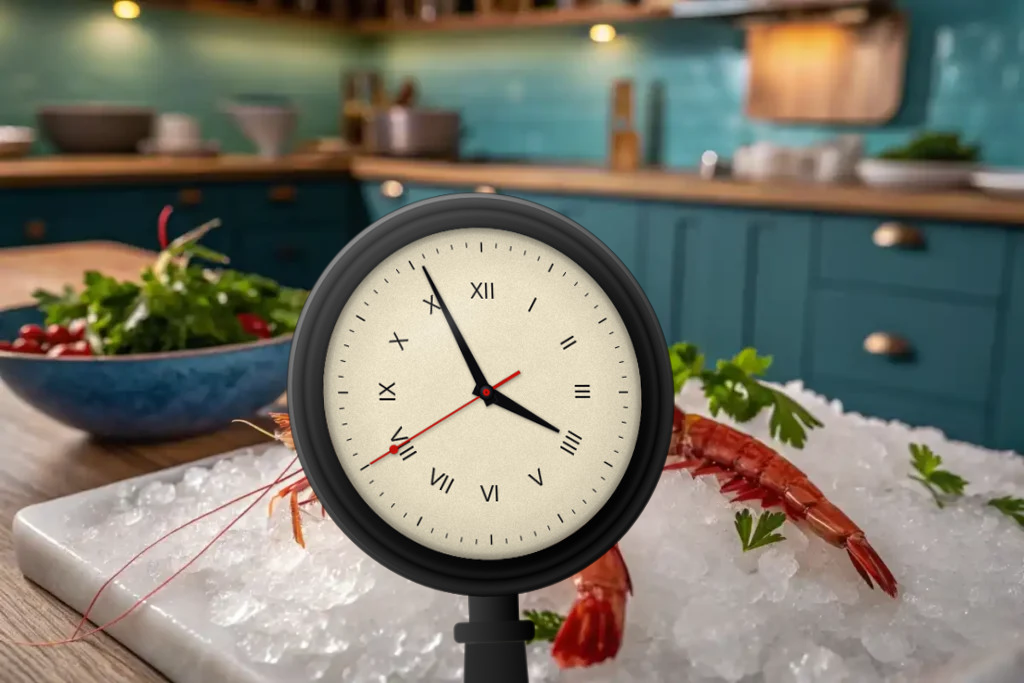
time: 3:55:40
